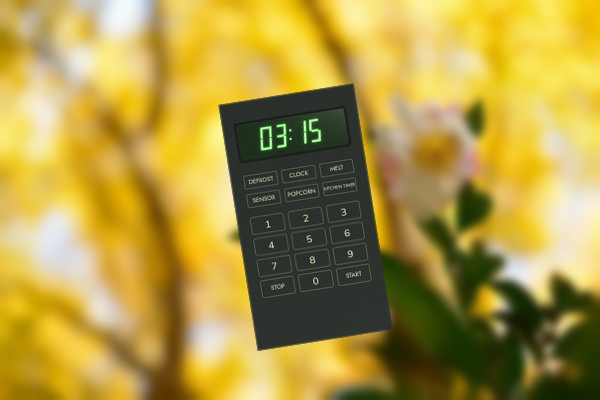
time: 3:15
